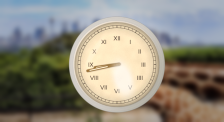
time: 8:43
